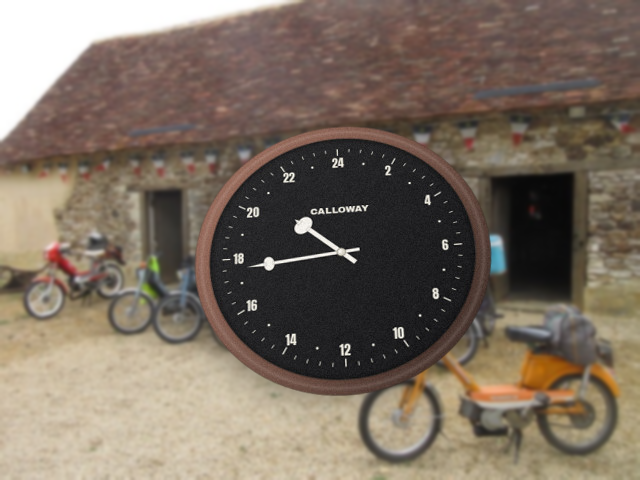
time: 20:44
